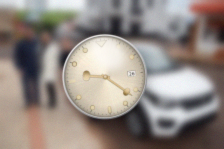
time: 9:22
